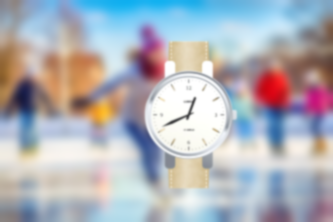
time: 12:41
